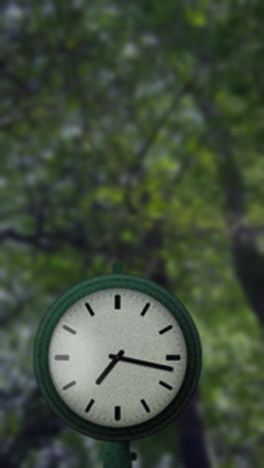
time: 7:17
